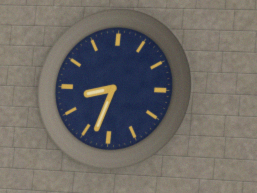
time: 8:33
